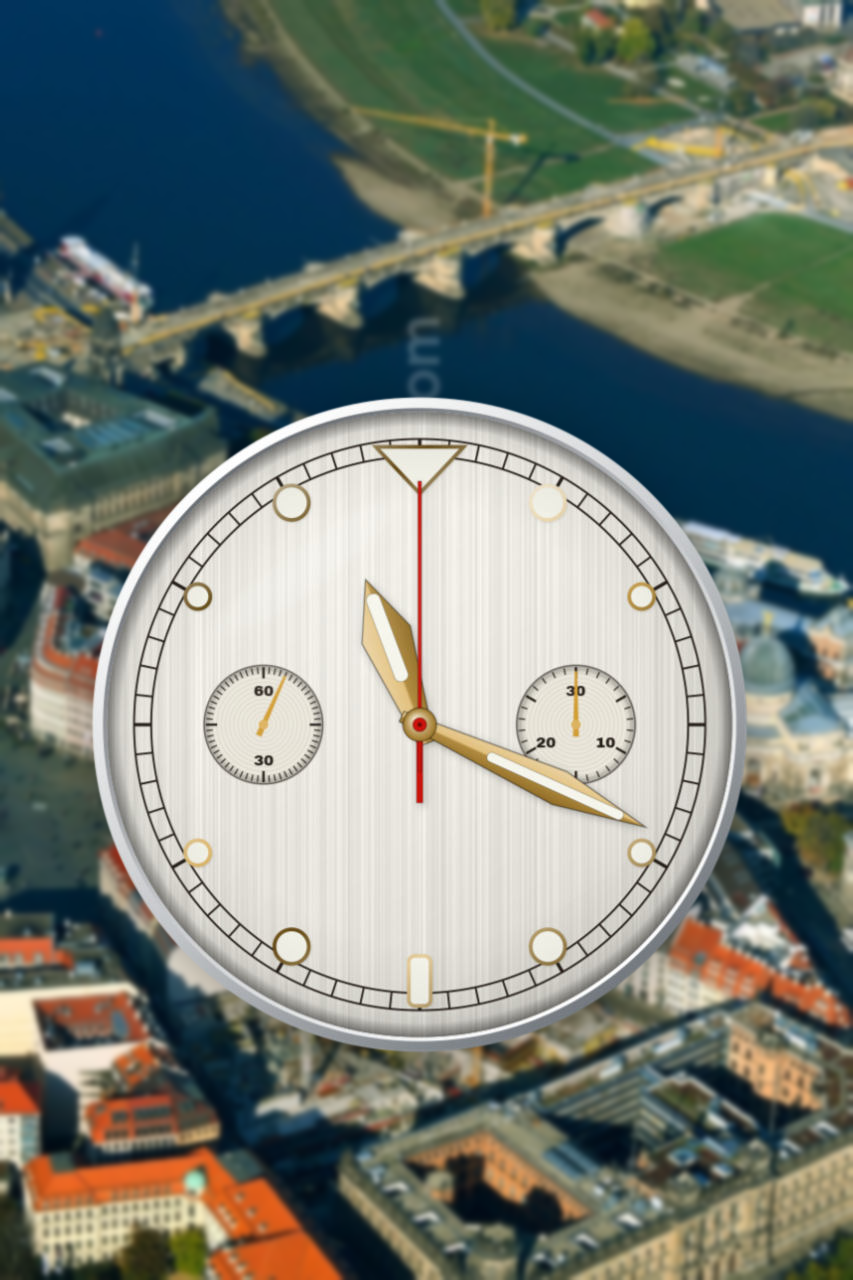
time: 11:19:04
